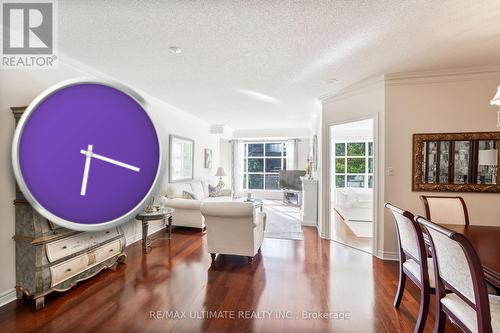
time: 6:18
